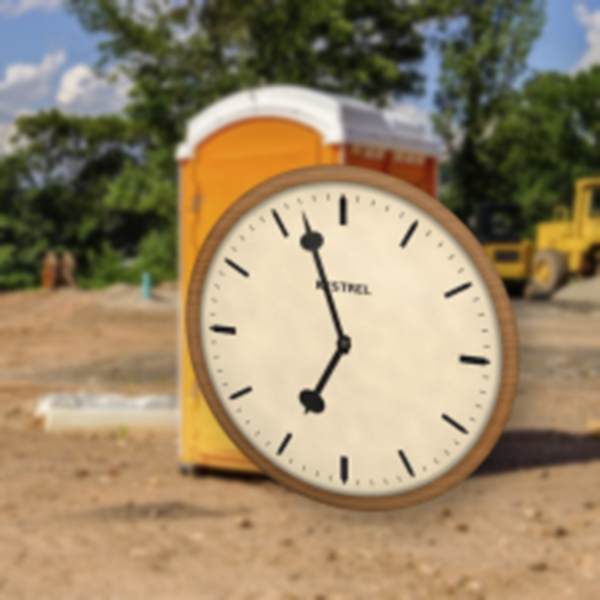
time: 6:57
